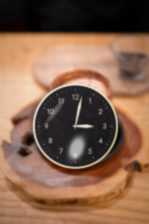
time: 3:02
